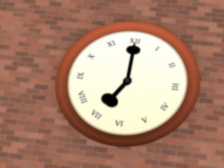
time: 7:00
